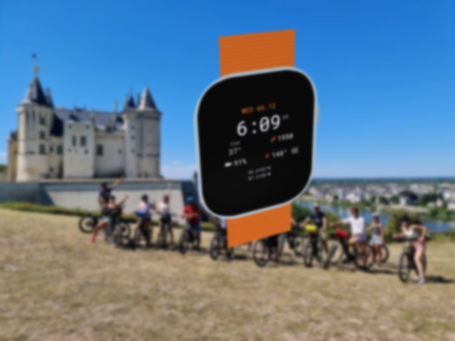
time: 6:09
